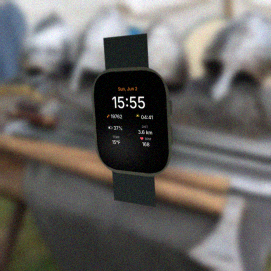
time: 15:55
